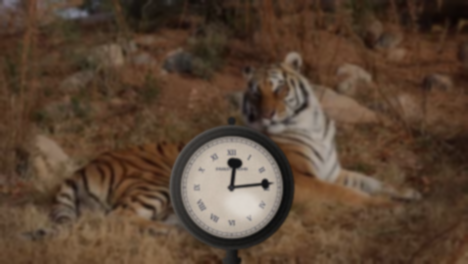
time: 12:14
